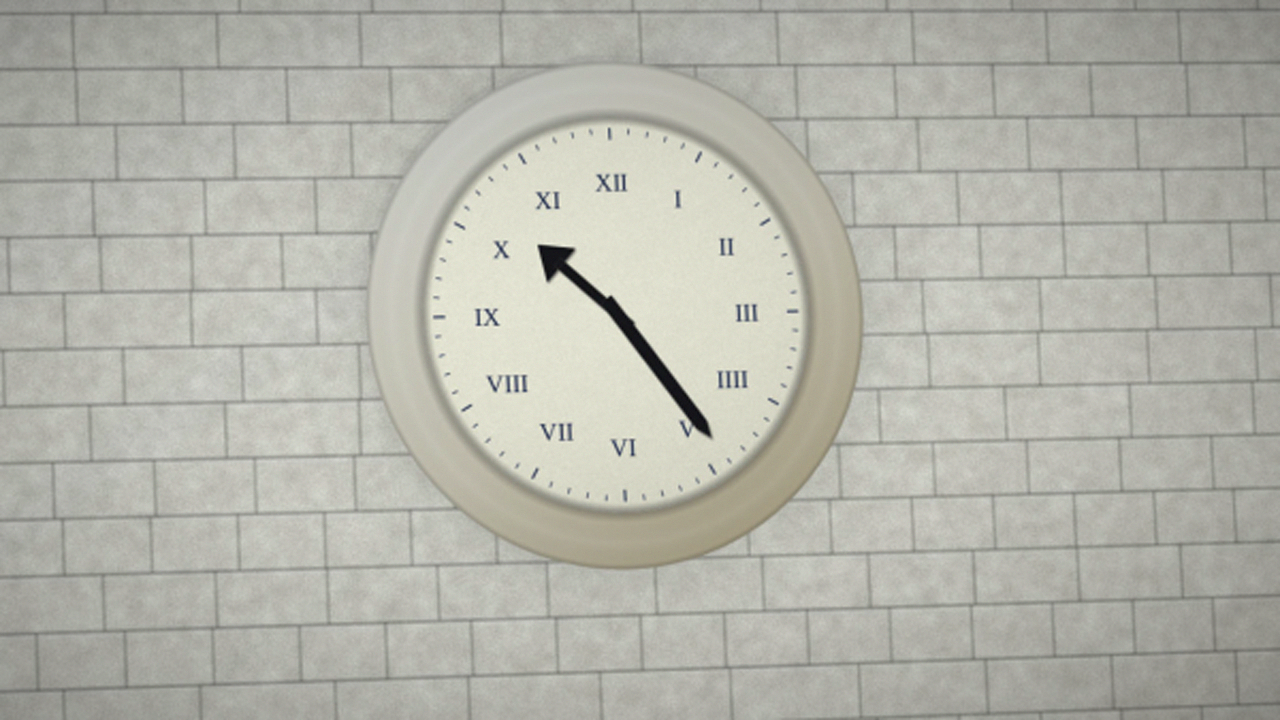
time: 10:24
